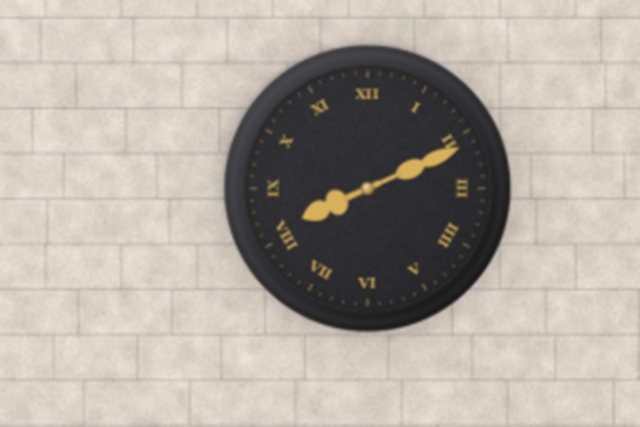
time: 8:11
